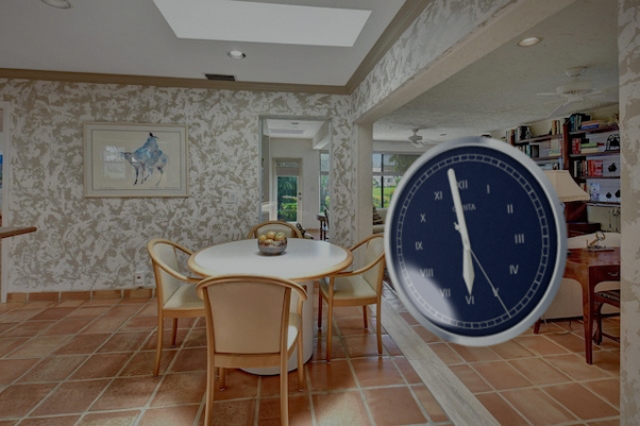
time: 5:58:25
